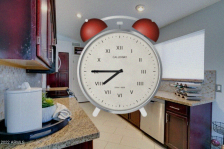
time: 7:45
